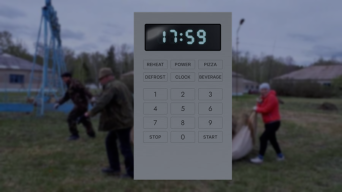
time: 17:59
